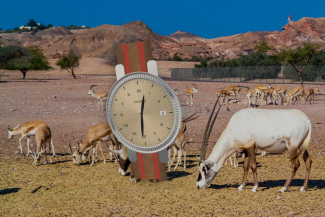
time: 12:31
